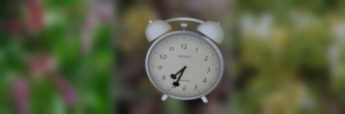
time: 7:34
